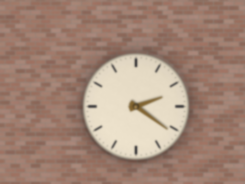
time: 2:21
